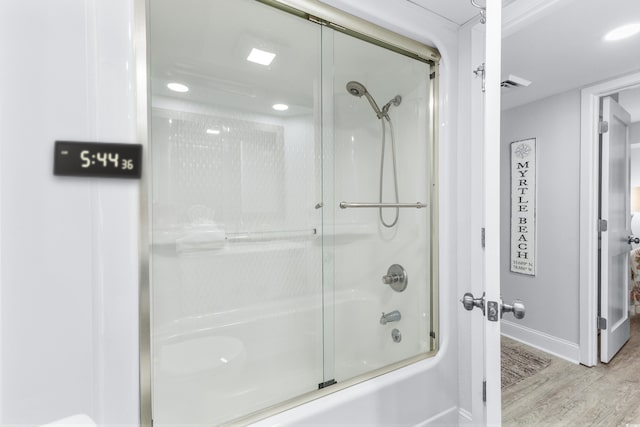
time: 5:44
